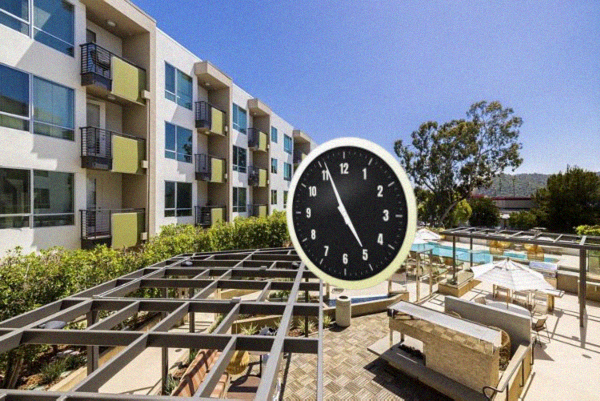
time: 4:56
